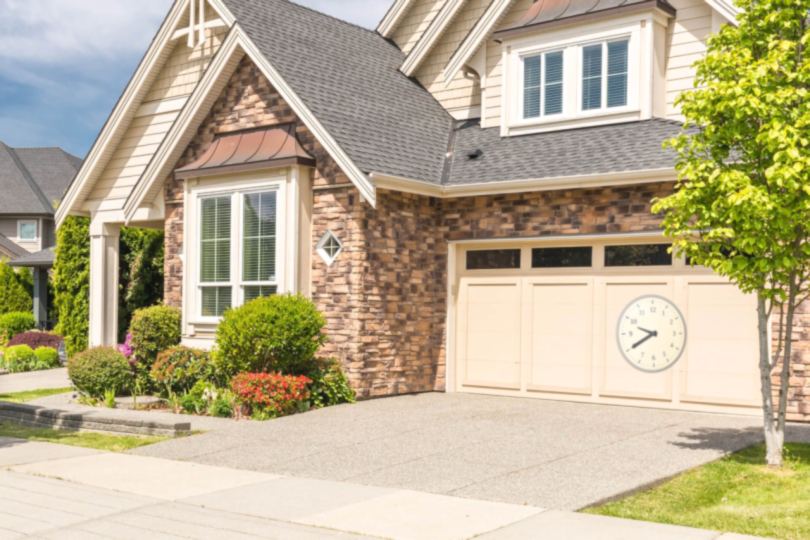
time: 9:40
